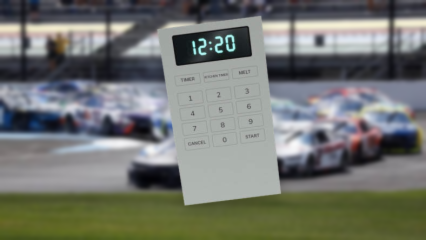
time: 12:20
